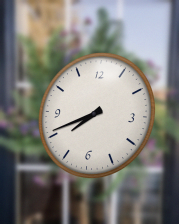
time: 7:41
